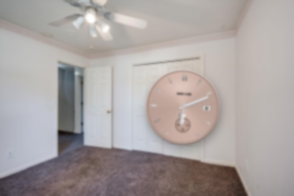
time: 6:11
